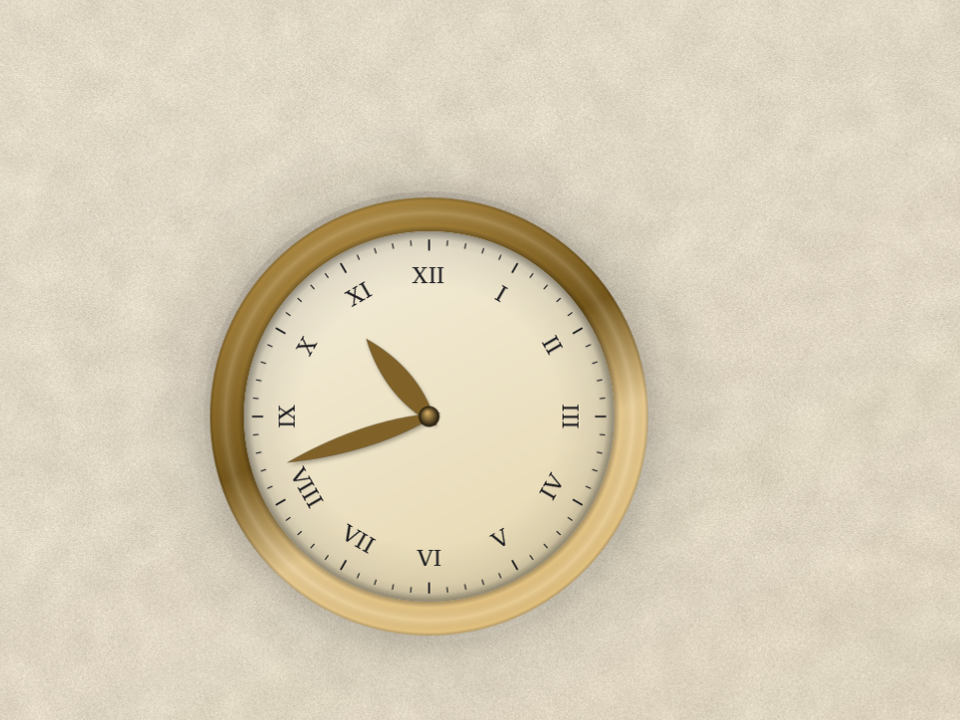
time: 10:42
